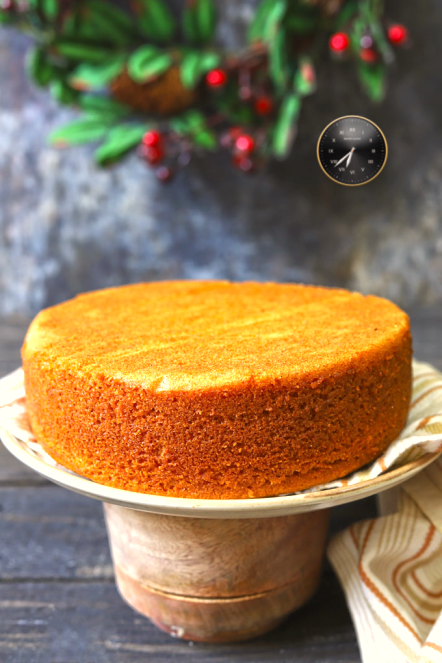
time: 6:38
